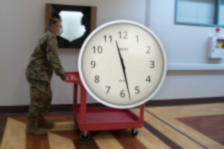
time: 11:28
